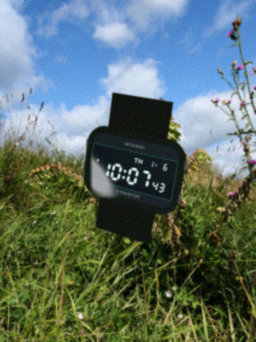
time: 10:07
